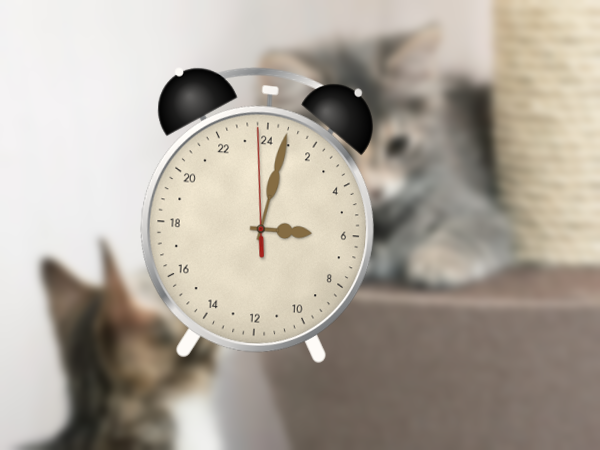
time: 6:01:59
